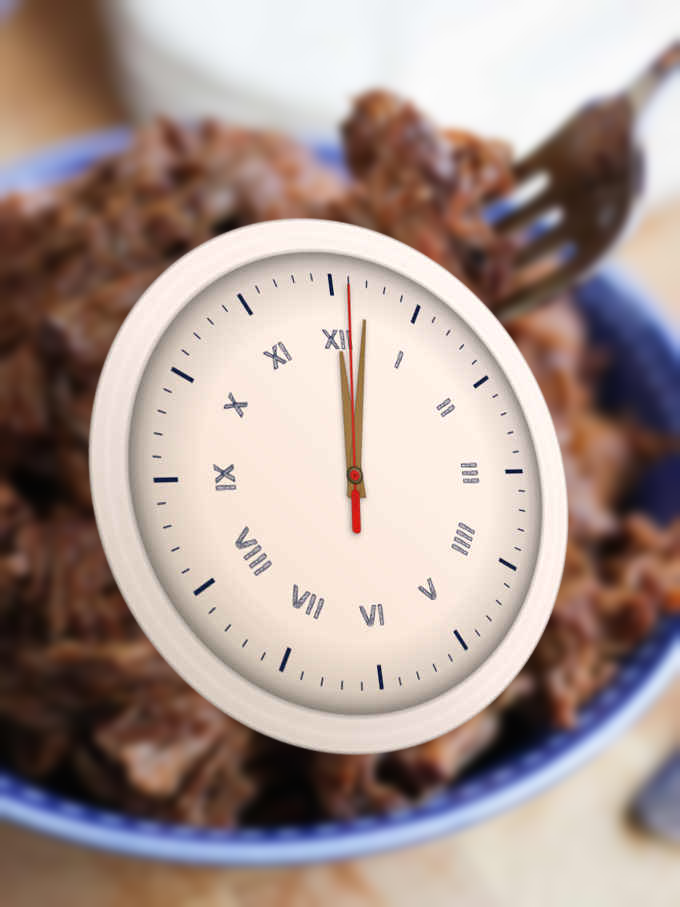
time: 12:02:01
